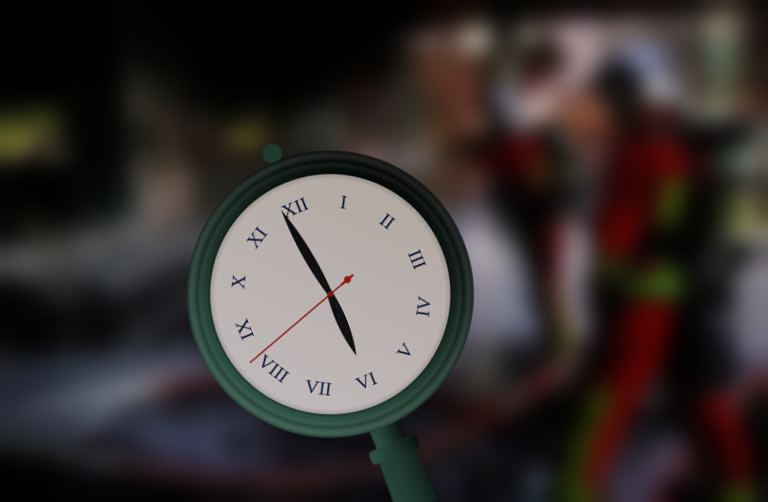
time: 5:58:42
